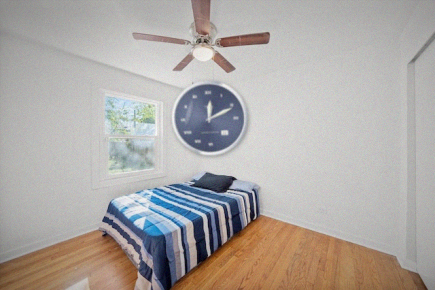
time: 12:11
